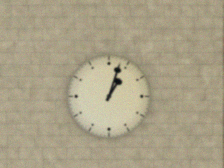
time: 1:03
